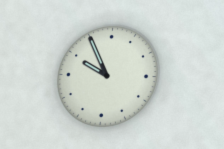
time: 9:55
